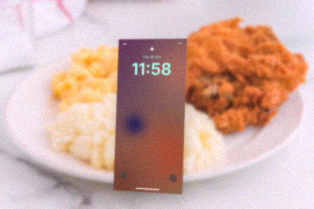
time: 11:58
